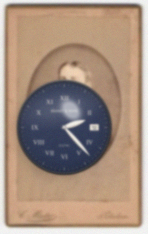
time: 2:23
